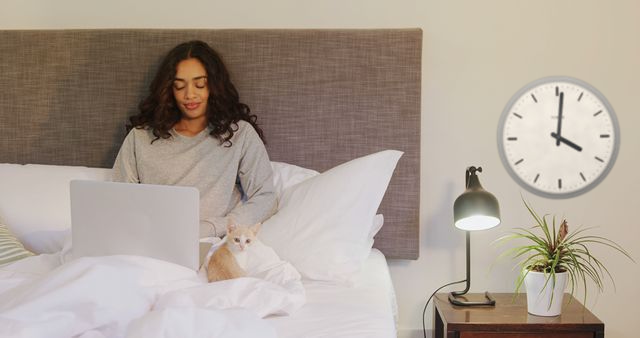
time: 4:01
